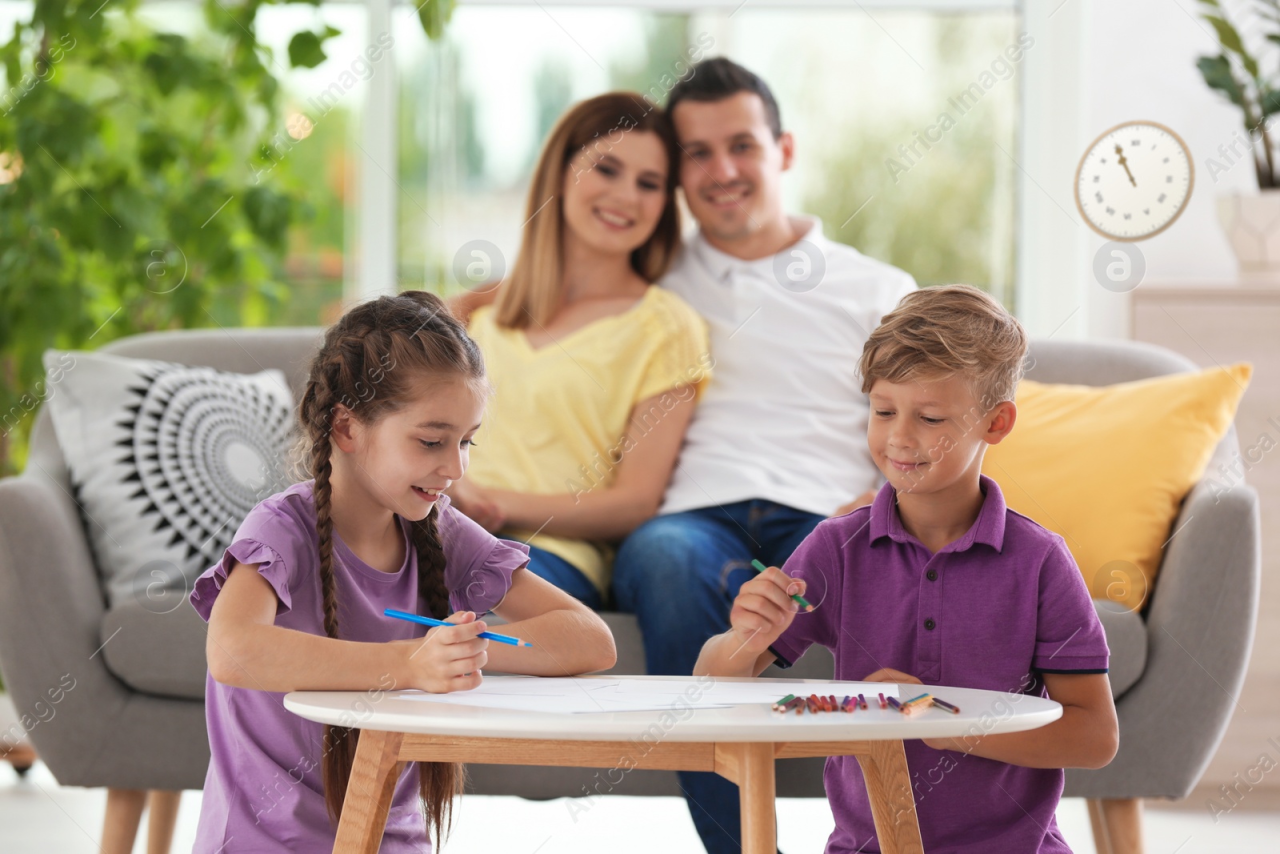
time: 10:55
